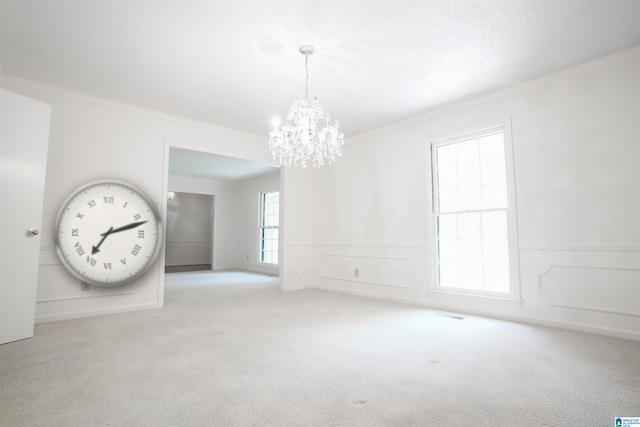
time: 7:12
